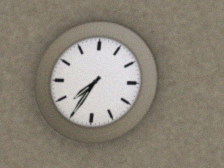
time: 7:35
